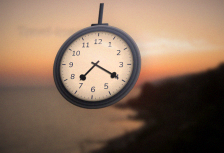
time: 7:20
